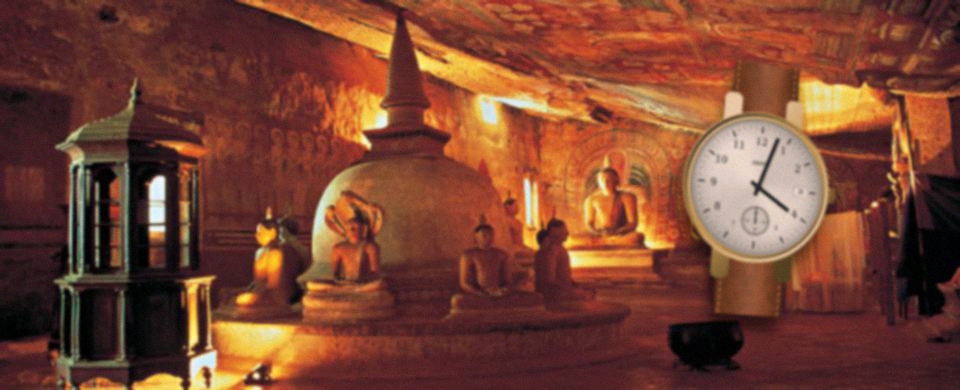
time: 4:03
